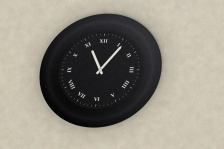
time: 11:06
